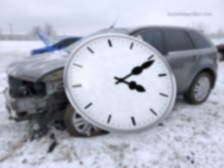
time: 4:11
